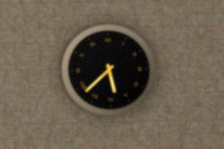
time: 5:38
